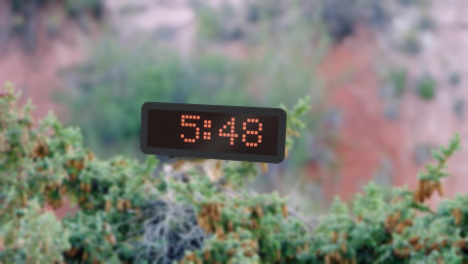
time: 5:48
